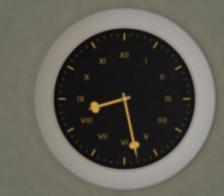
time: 8:28
